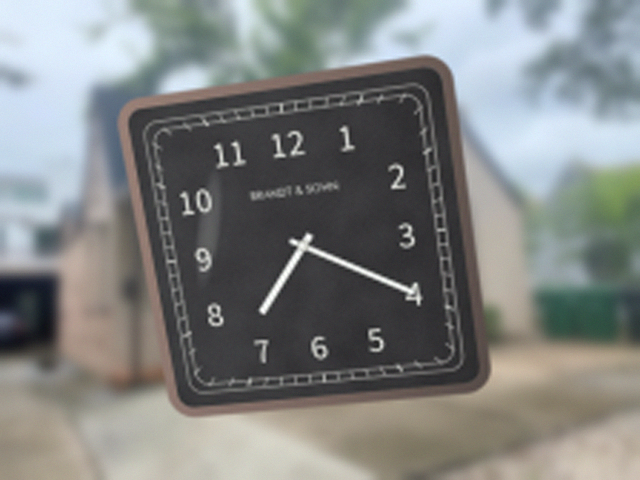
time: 7:20
